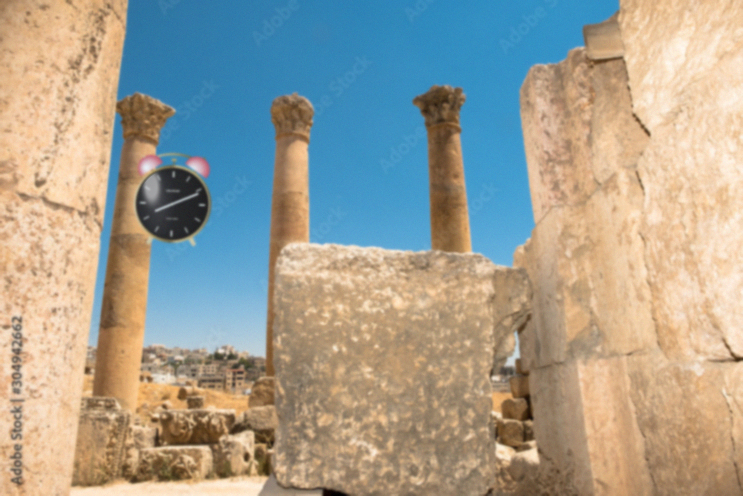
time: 8:11
